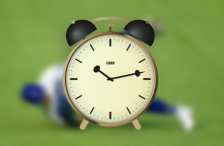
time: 10:13
